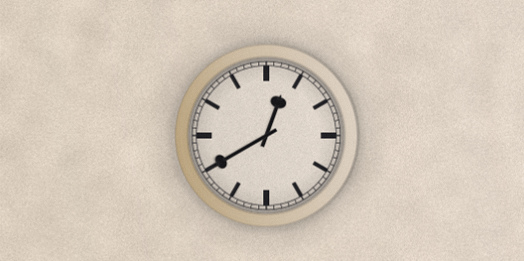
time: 12:40
